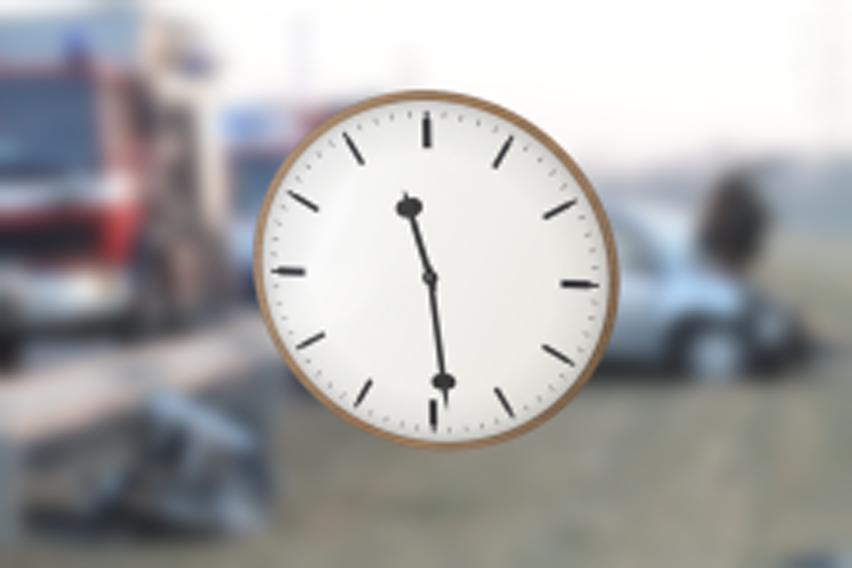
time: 11:29
